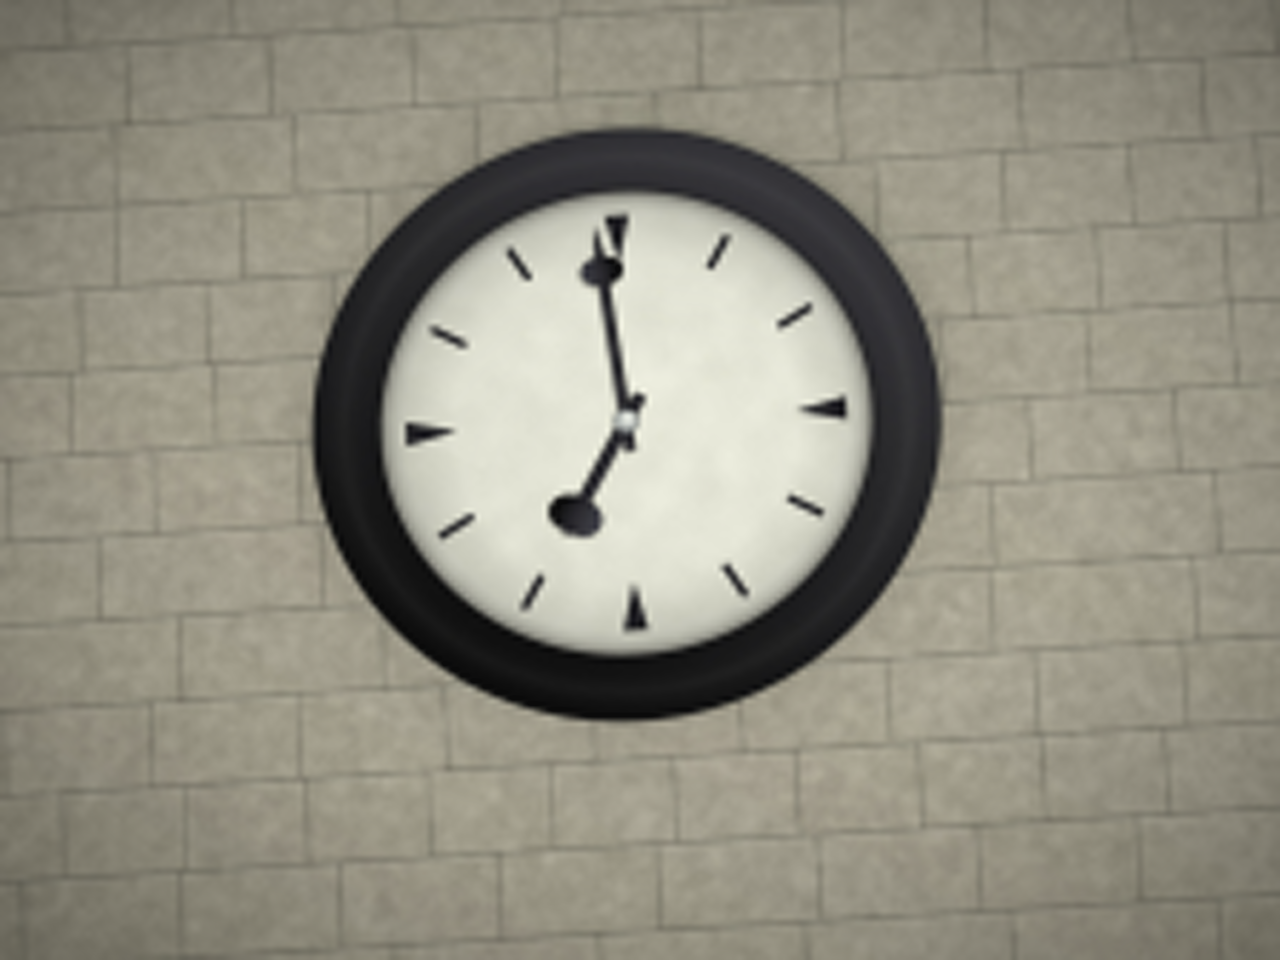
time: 6:59
